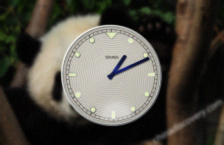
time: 1:11
